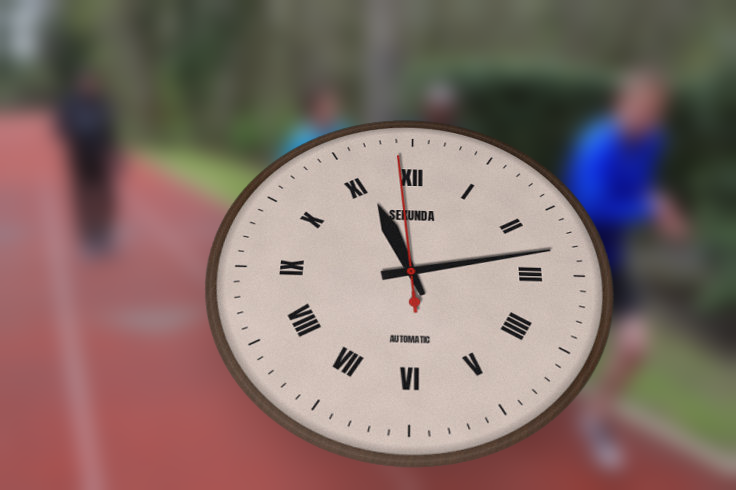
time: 11:12:59
